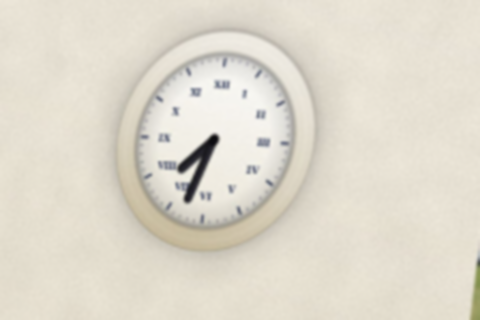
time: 7:33
